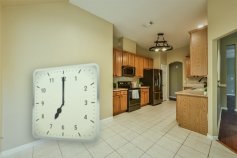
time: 7:00
